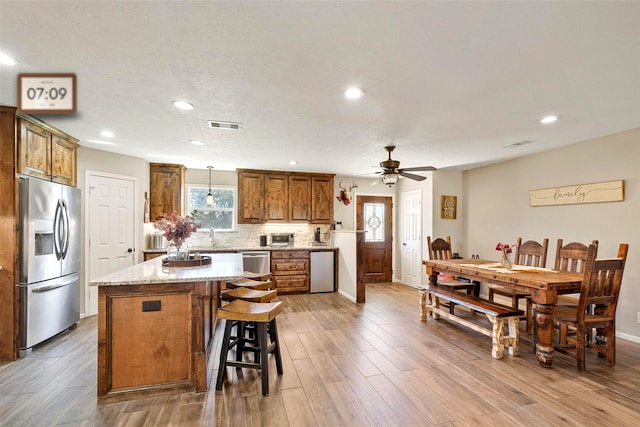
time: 7:09
